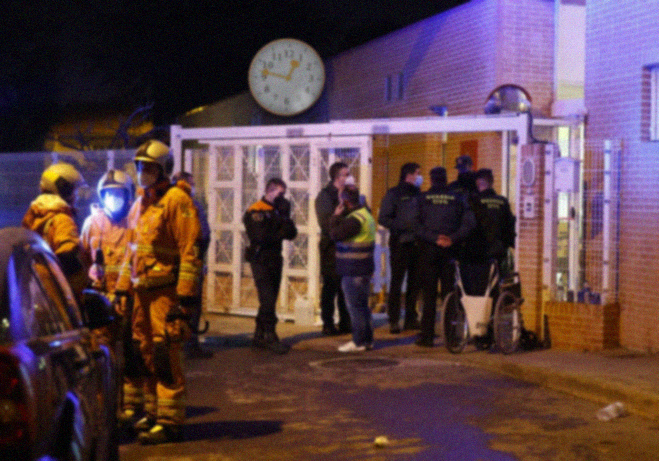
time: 12:47
